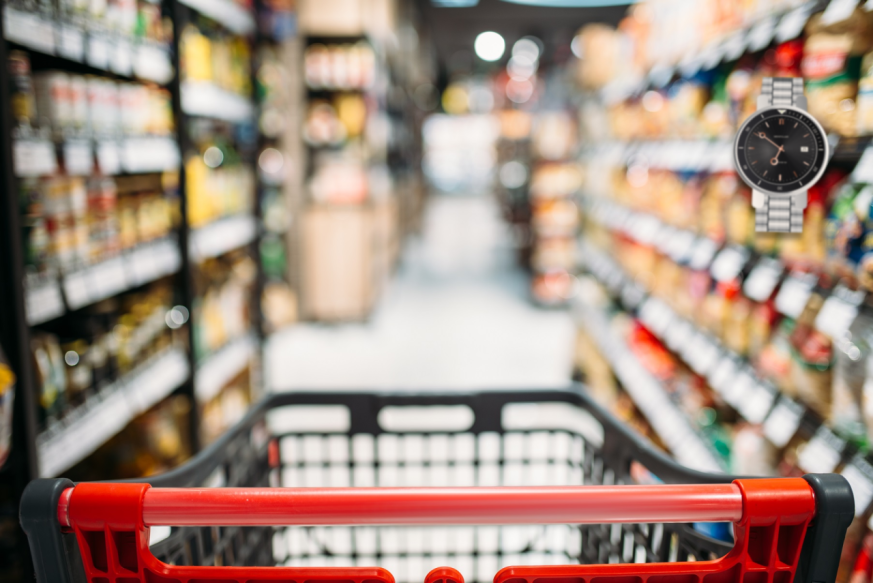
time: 6:51
